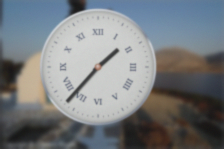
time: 1:37
